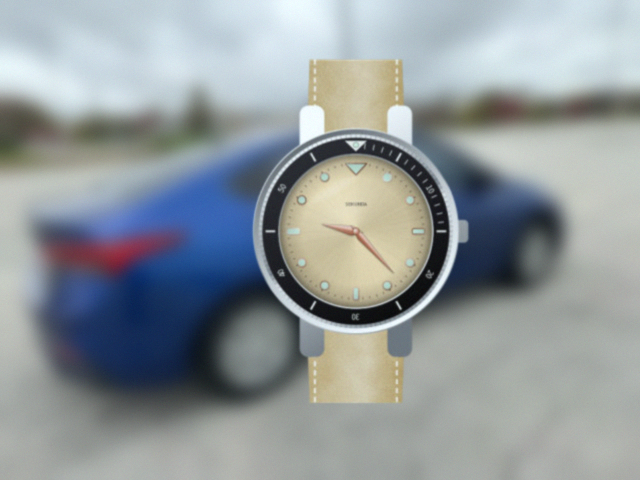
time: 9:23
